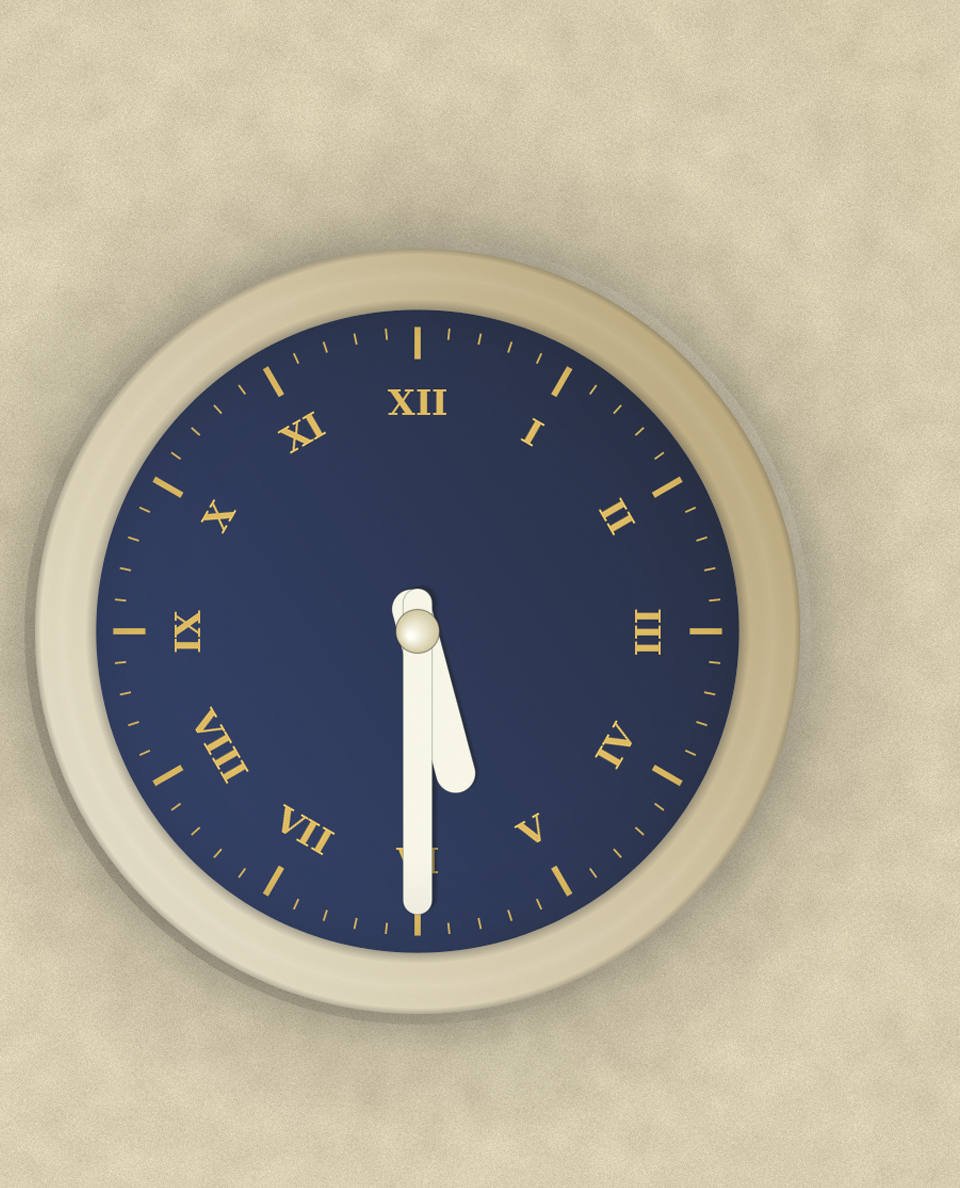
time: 5:30
